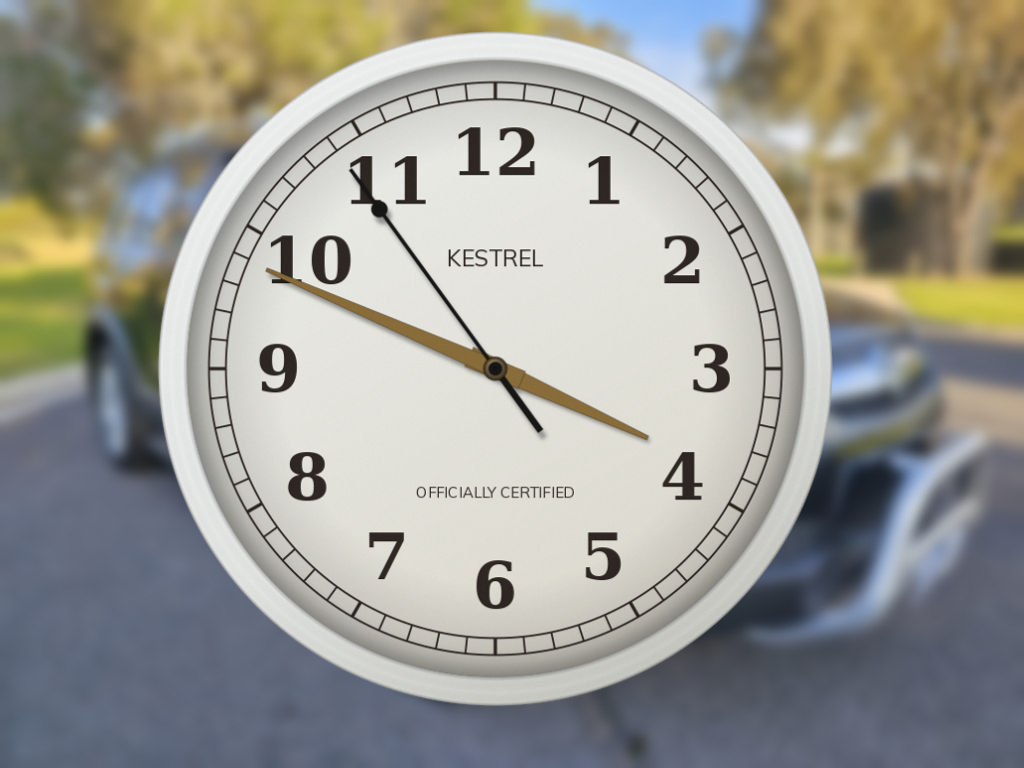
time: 3:48:54
